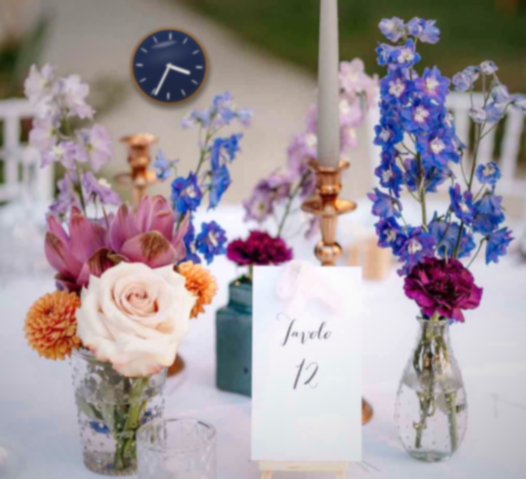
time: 3:34
